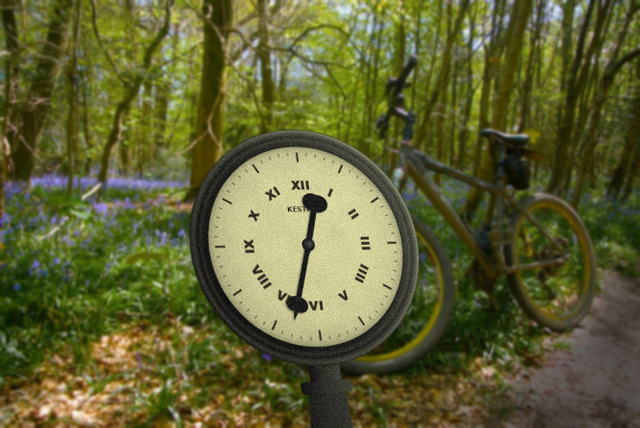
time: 12:33
